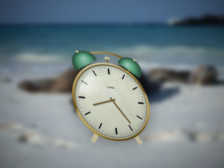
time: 8:24
